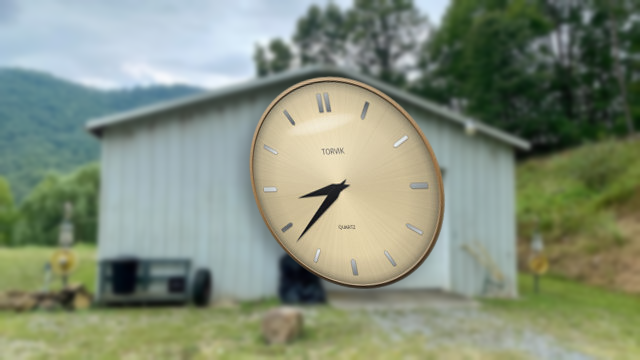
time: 8:38
